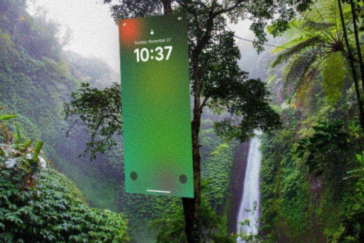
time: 10:37
